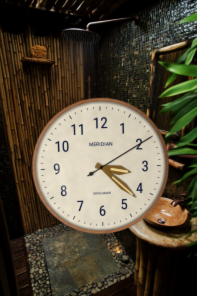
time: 3:22:10
